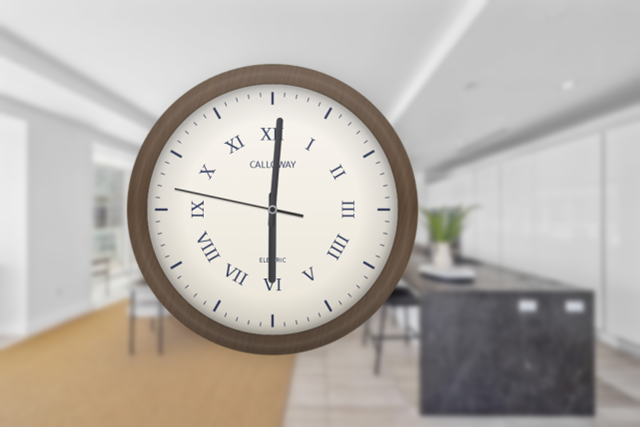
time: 6:00:47
